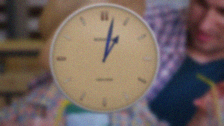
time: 1:02
